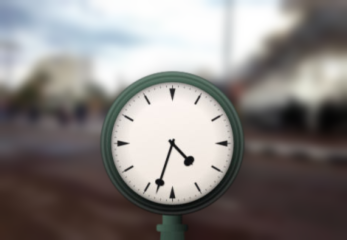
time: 4:33
